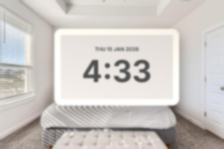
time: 4:33
